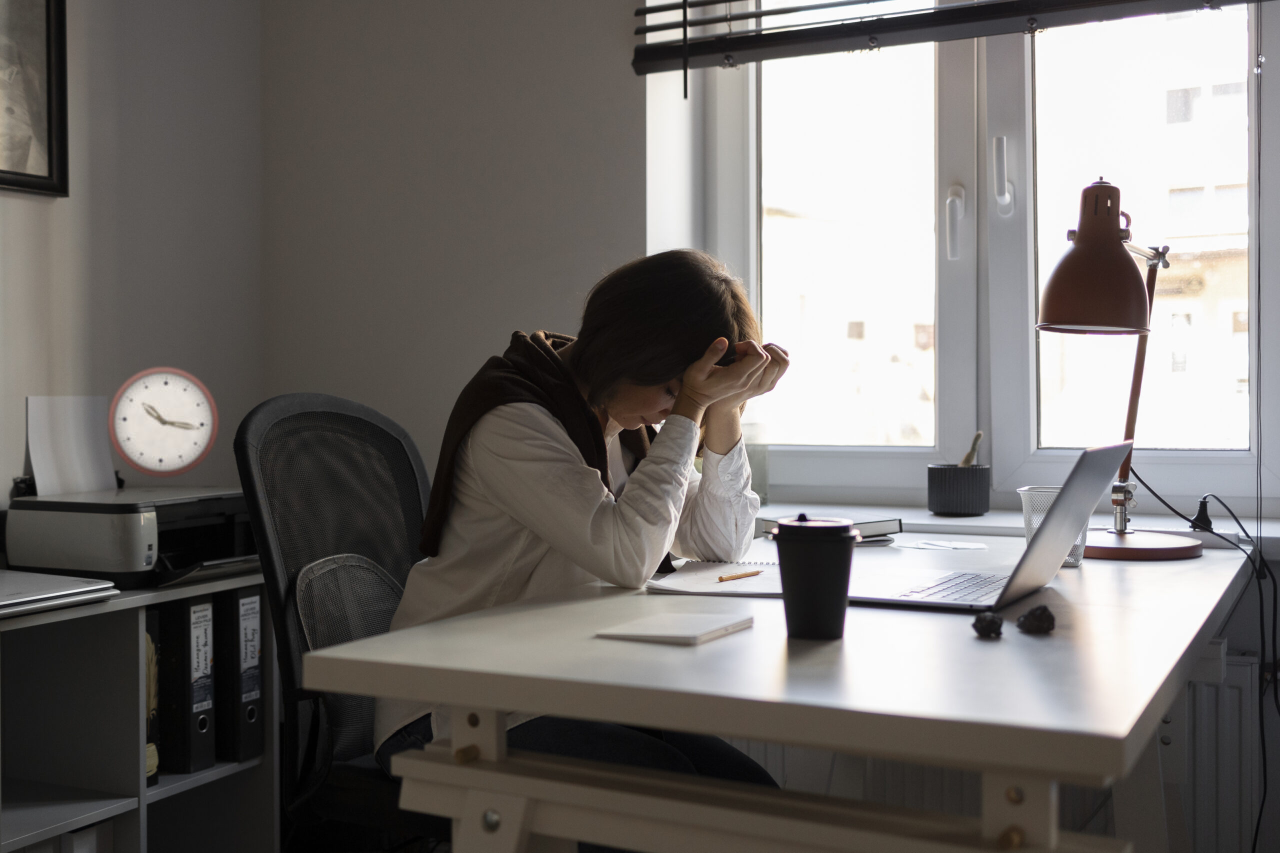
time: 10:16
